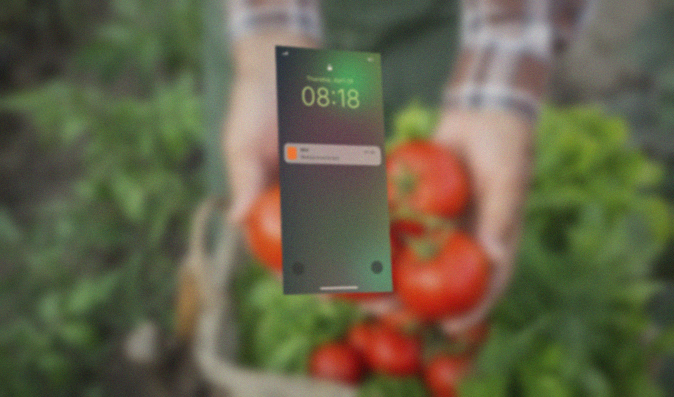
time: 8:18
